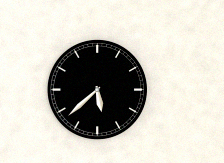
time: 5:38
